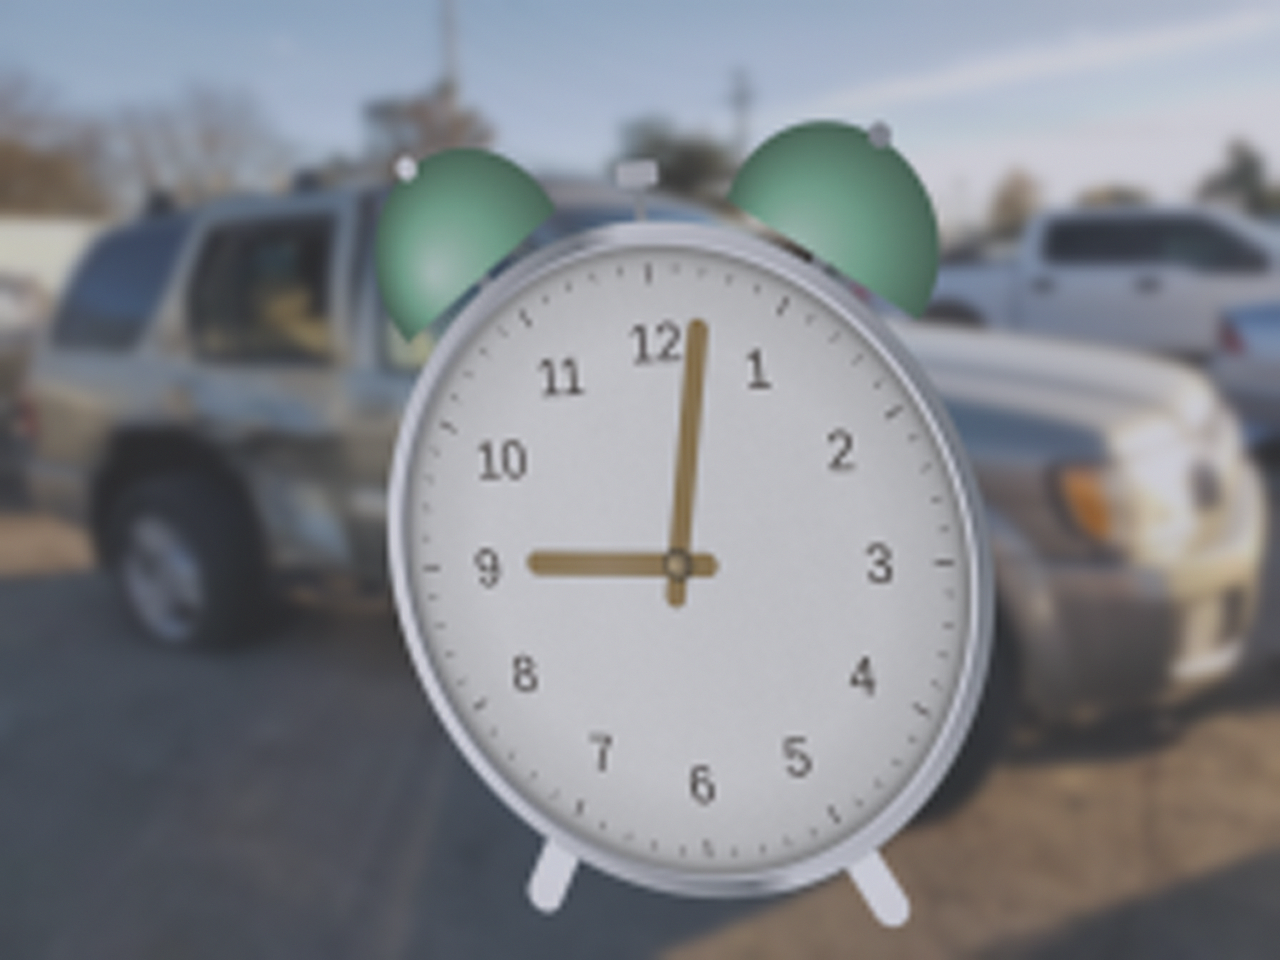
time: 9:02
